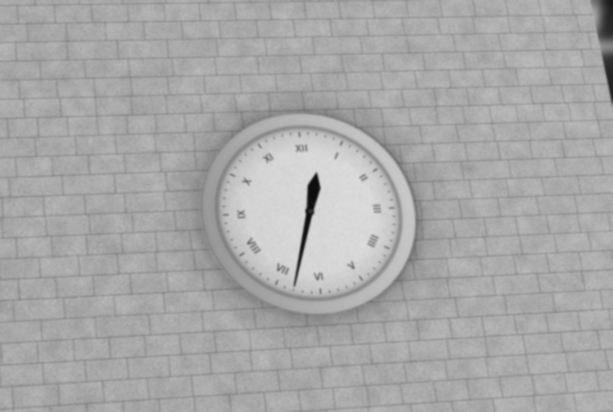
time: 12:33
